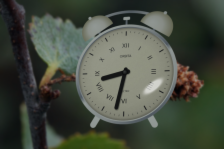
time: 8:32
